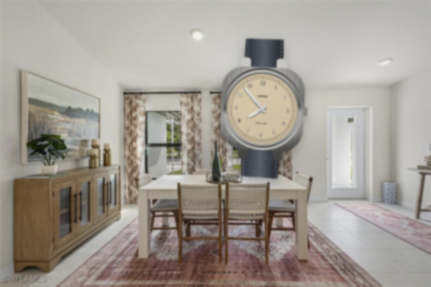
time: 7:53
